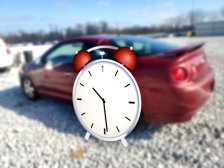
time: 10:29
